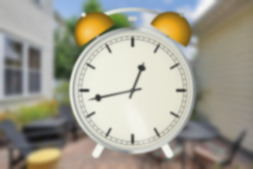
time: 12:43
